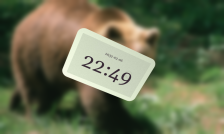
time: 22:49
